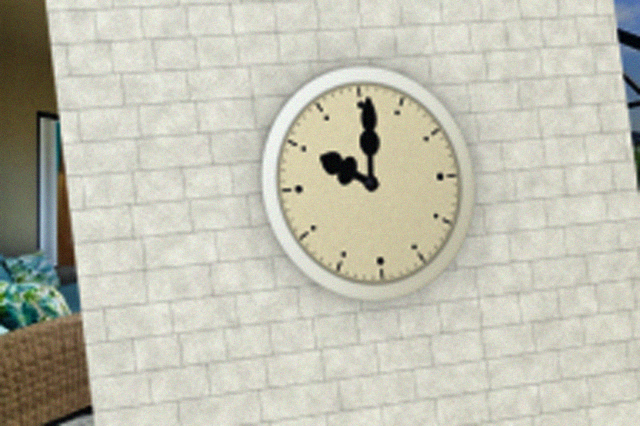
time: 10:01
